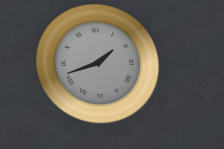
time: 1:42
